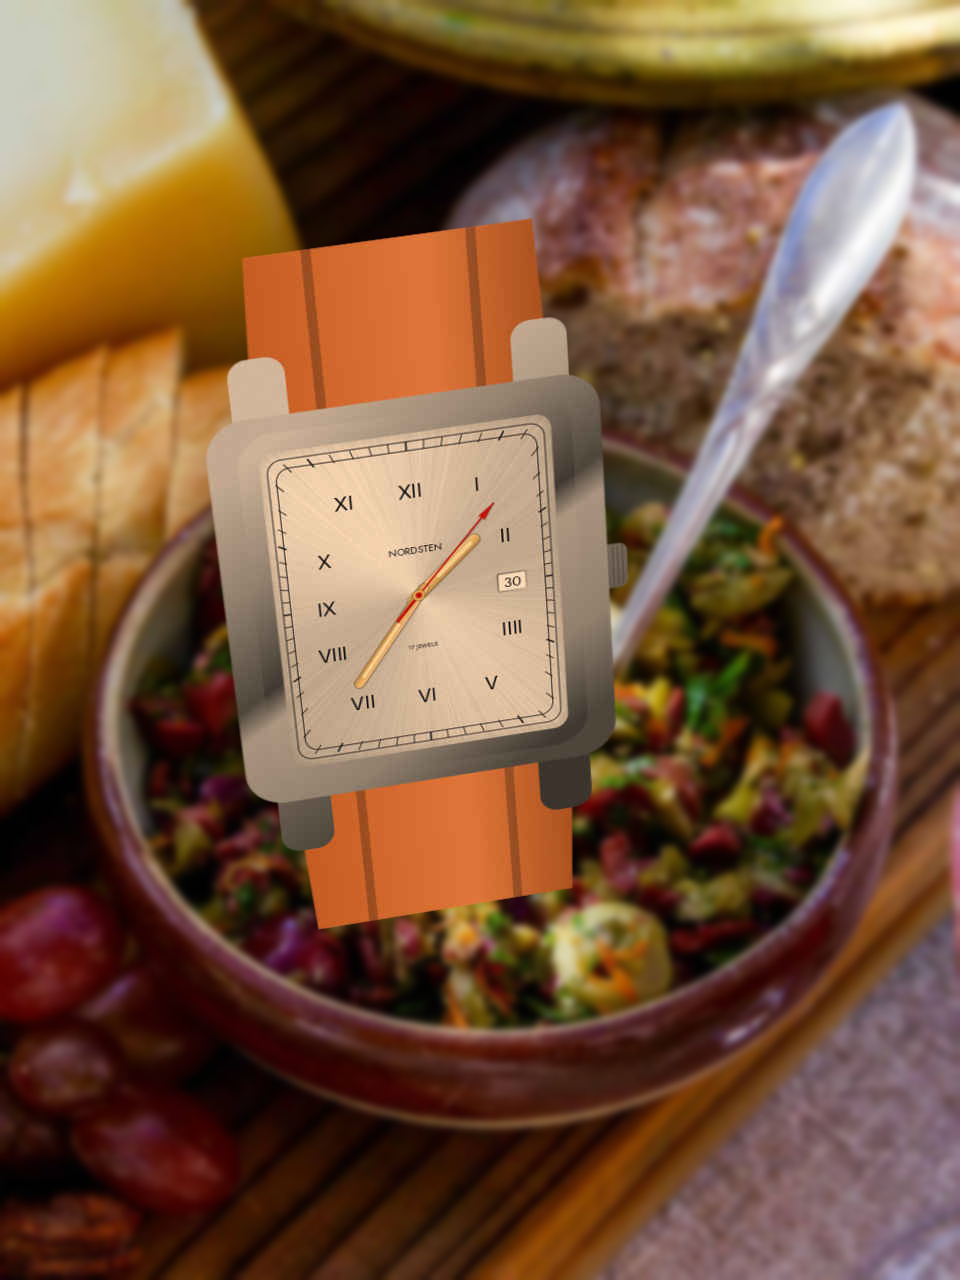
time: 1:36:07
